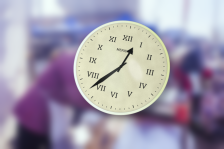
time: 12:37
